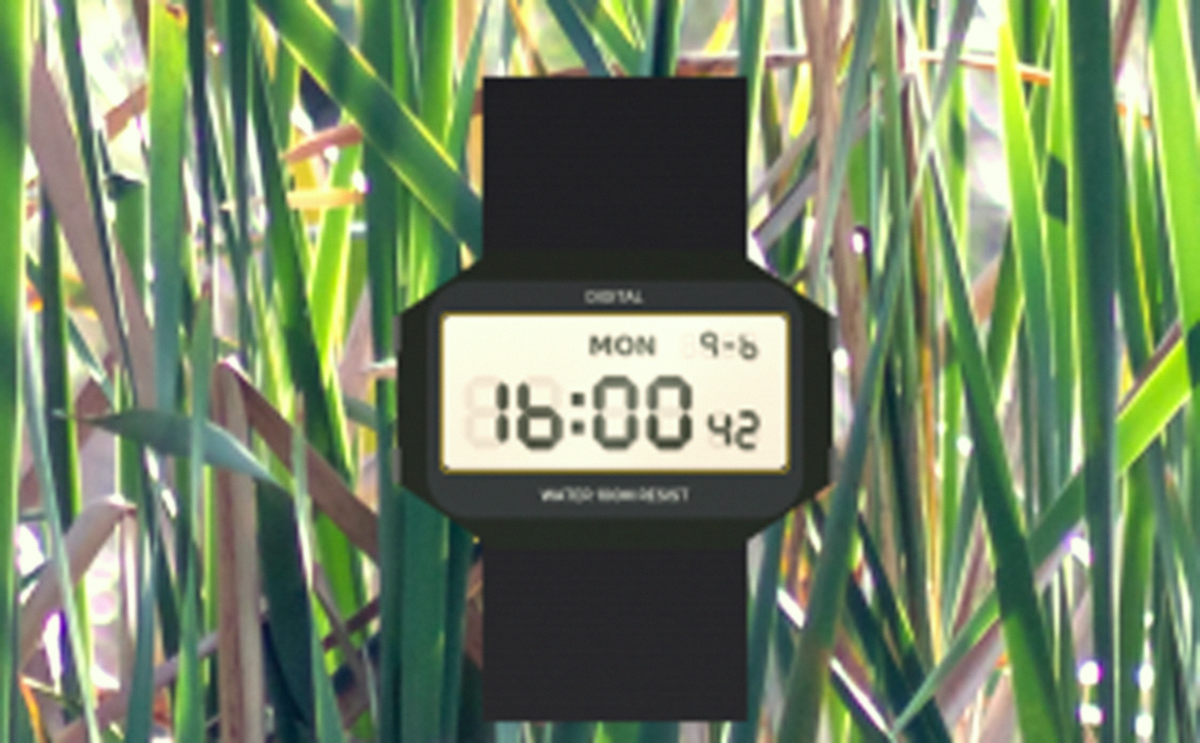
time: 16:00:42
